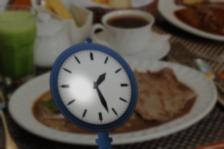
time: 1:27
